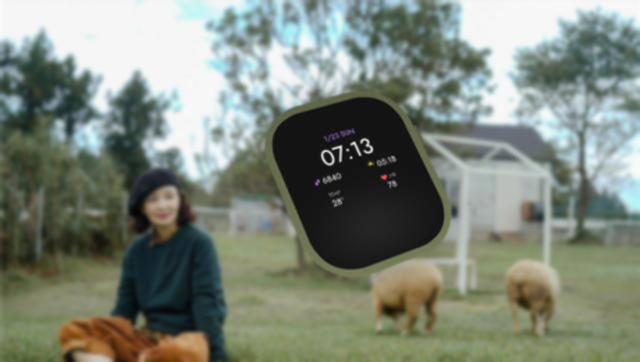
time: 7:13
